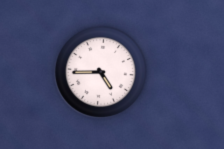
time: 4:44
